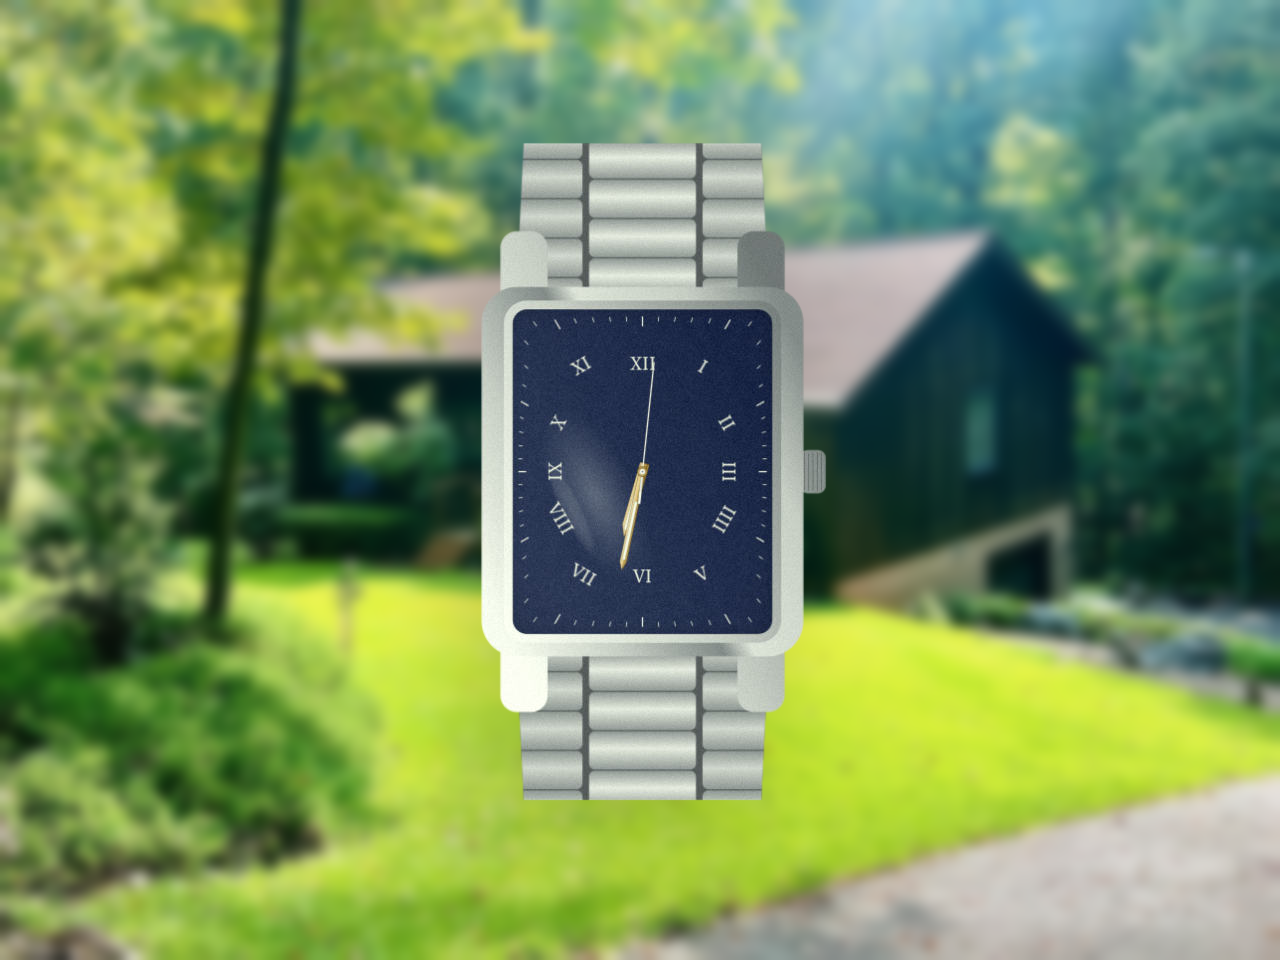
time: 6:32:01
